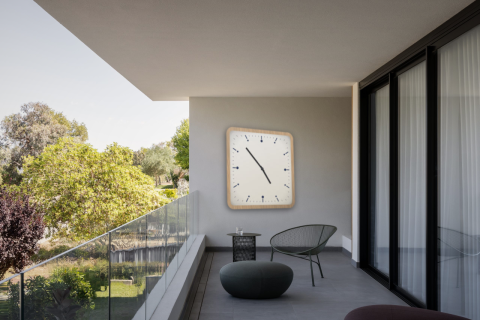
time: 4:53
